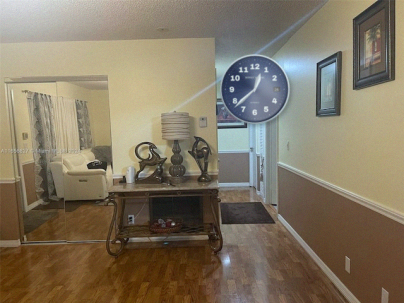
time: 12:38
